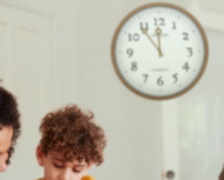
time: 11:54
